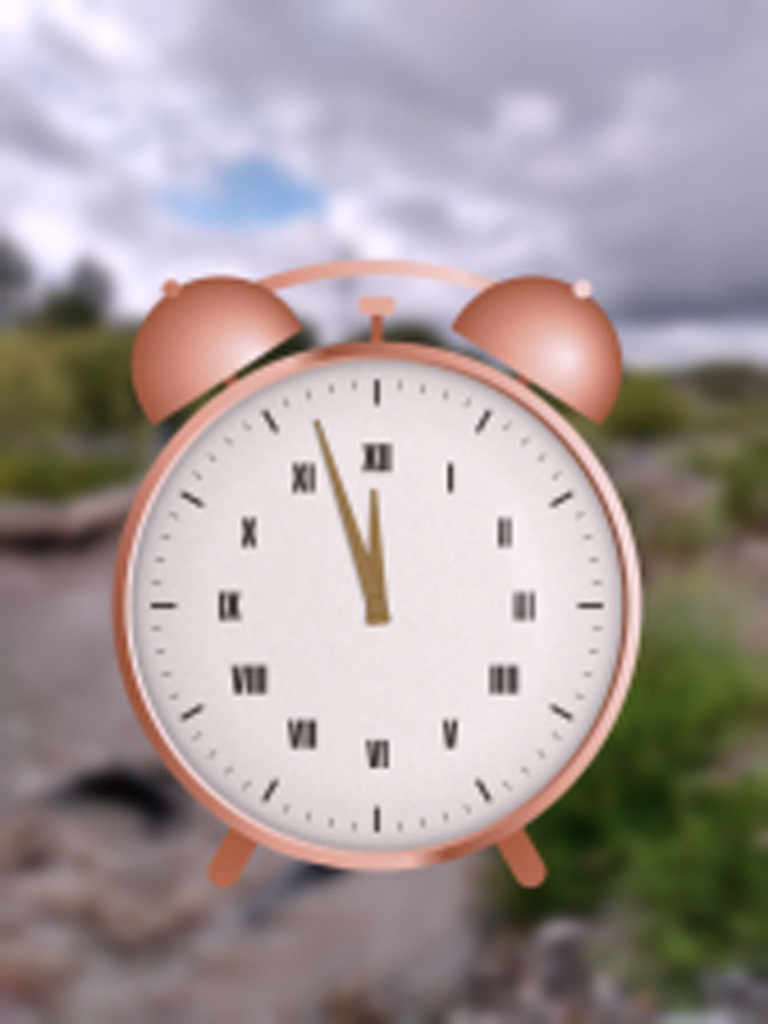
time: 11:57
